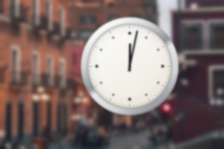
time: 12:02
